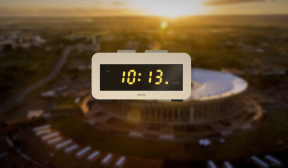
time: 10:13
